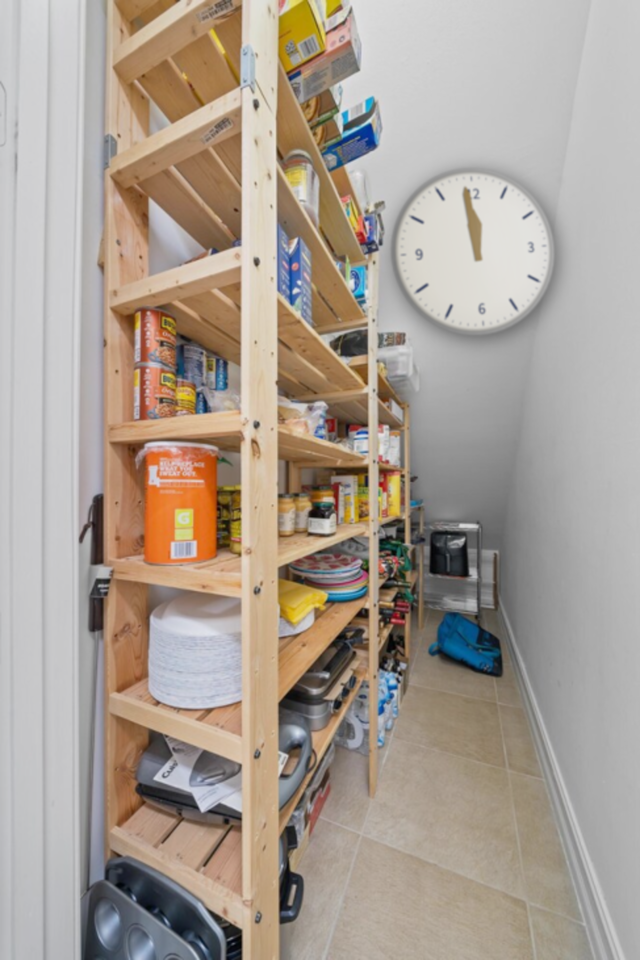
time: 11:59
